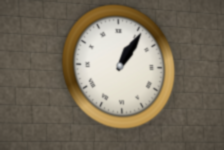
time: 1:06
